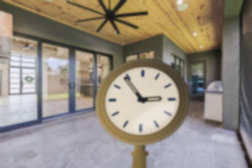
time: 2:54
